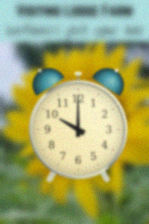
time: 10:00
